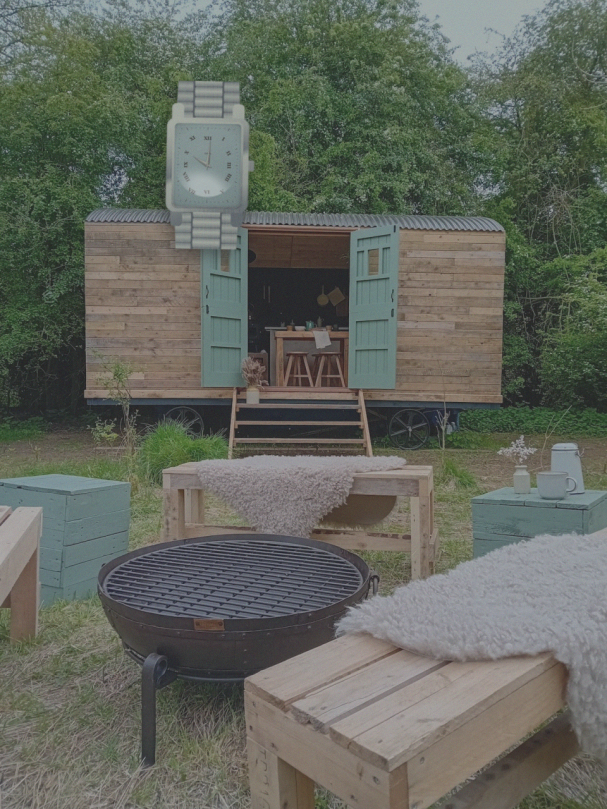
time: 10:01
